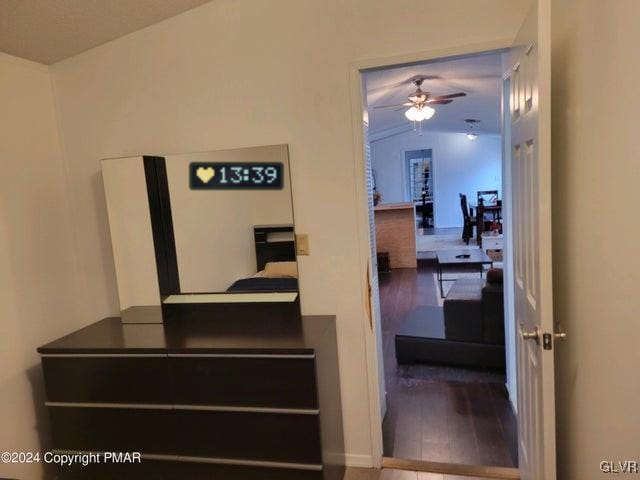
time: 13:39
